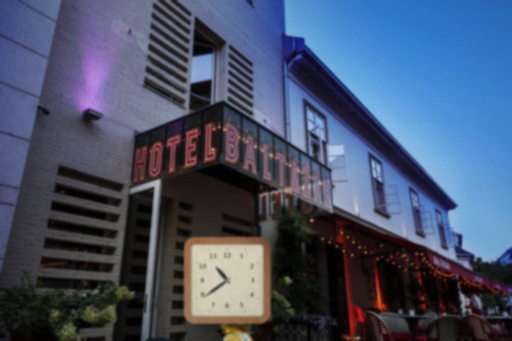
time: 10:39
